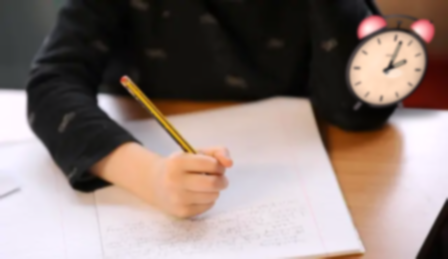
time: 2:02
